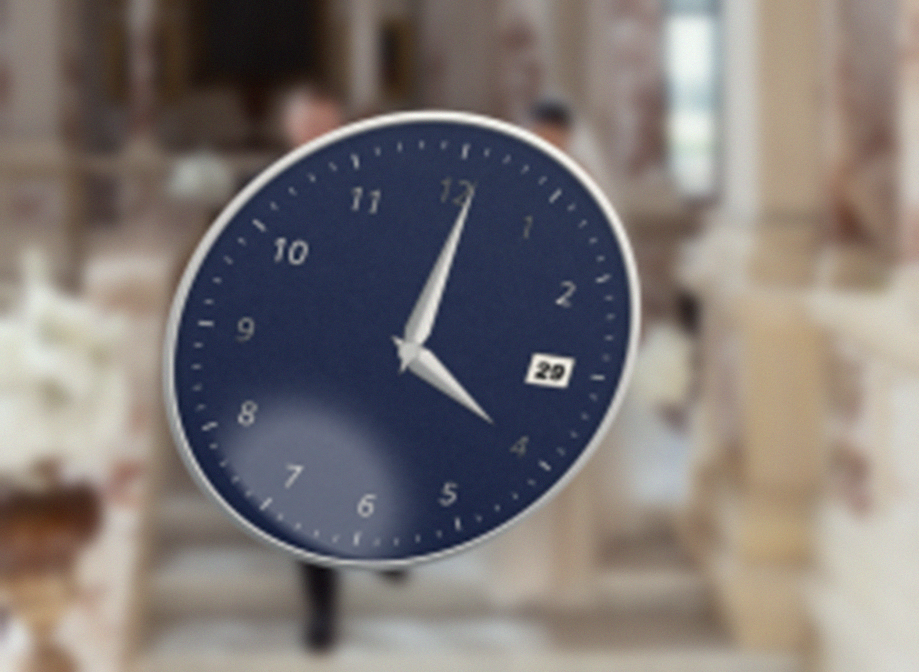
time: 4:01
